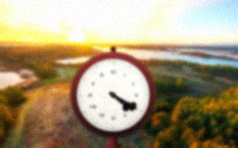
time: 4:20
